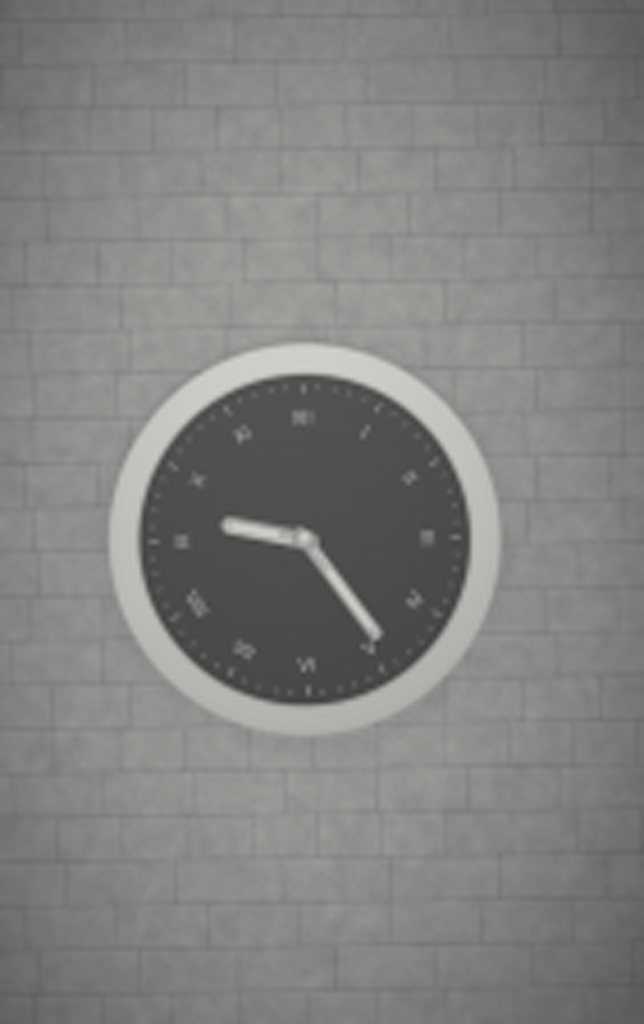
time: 9:24
